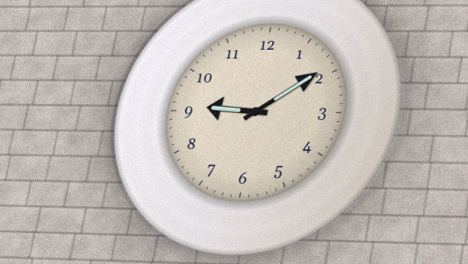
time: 9:09
